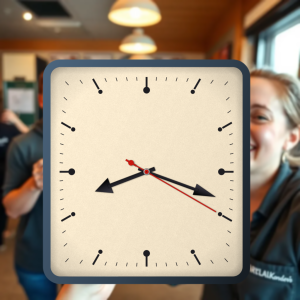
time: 8:18:20
